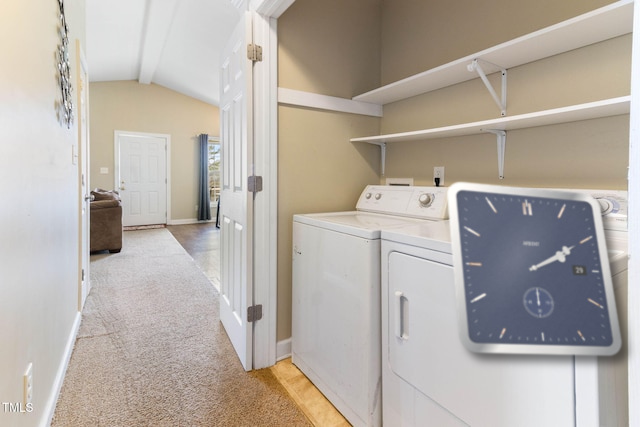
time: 2:10
